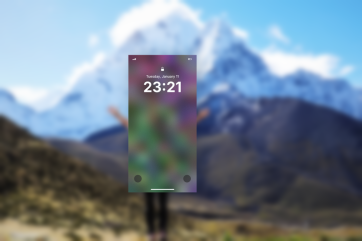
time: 23:21
